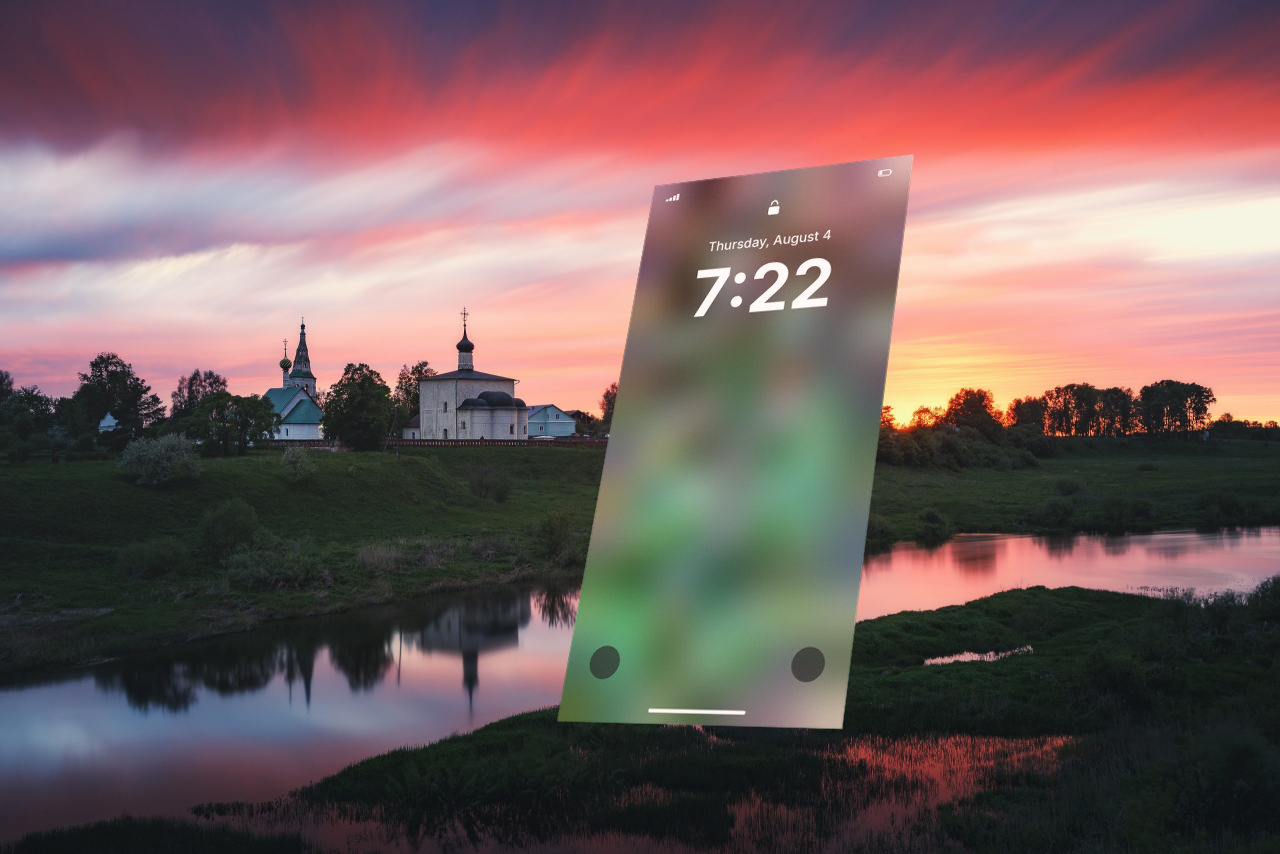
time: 7:22
